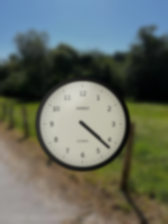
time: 4:22
